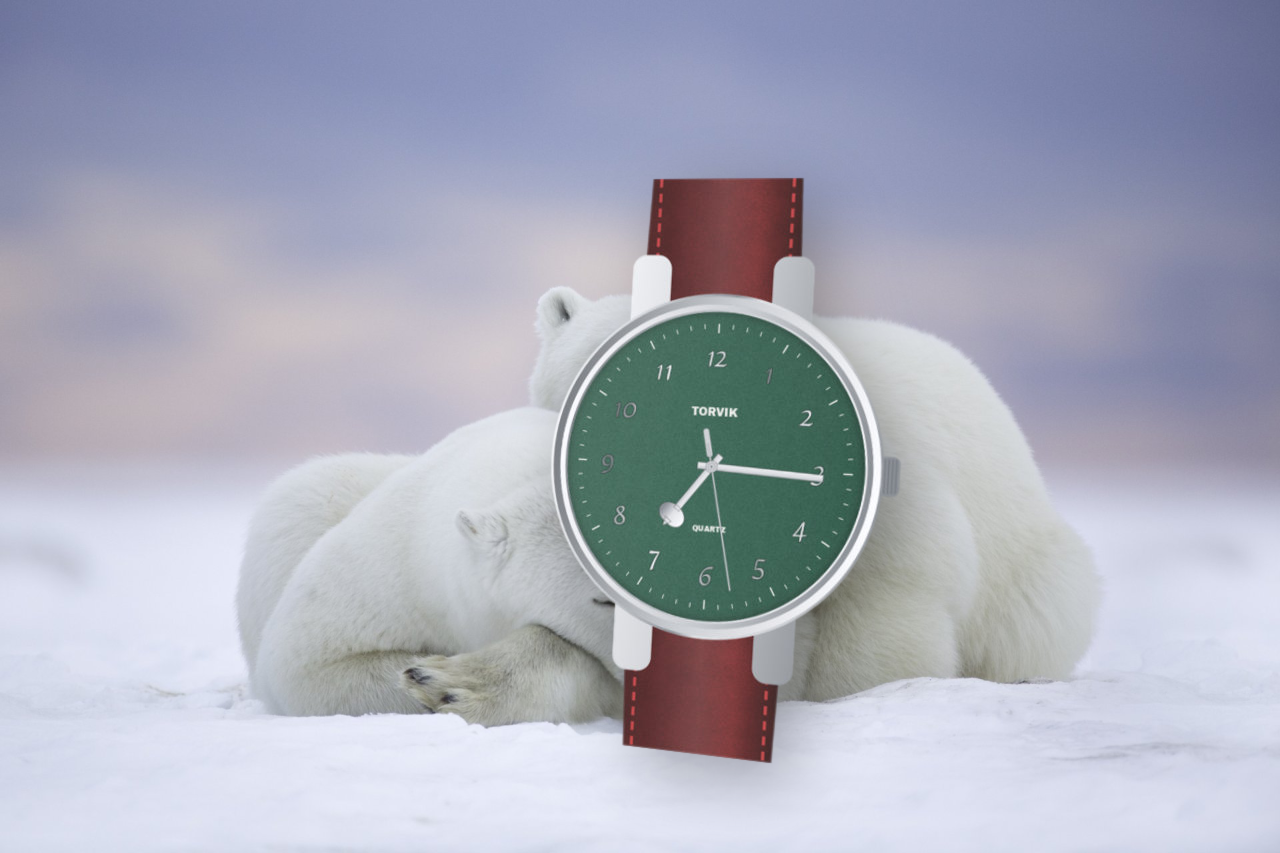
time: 7:15:28
